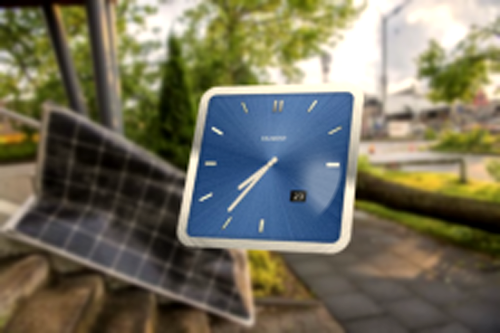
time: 7:36
